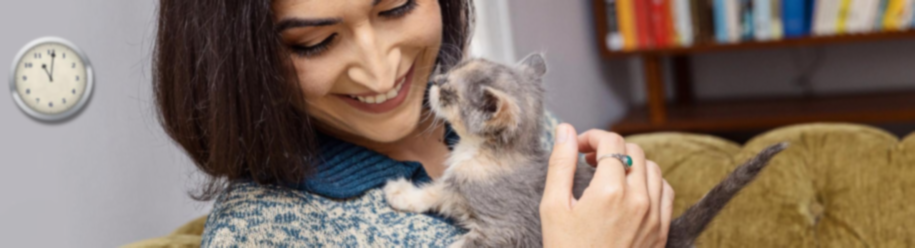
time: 11:01
